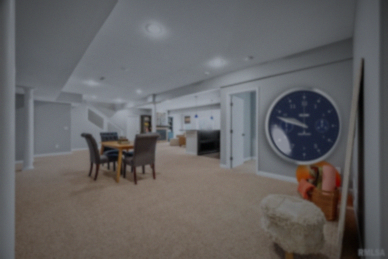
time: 9:48
